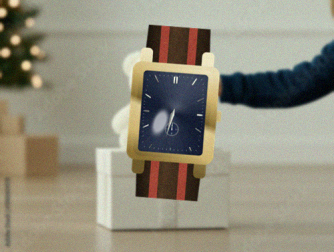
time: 6:32
